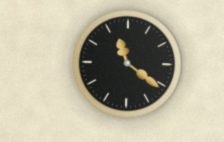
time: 11:21
